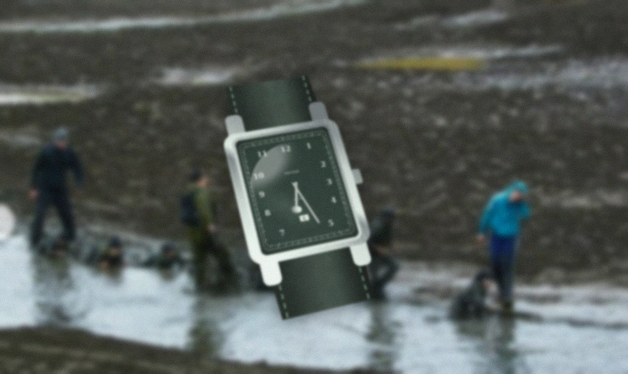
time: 6:27
